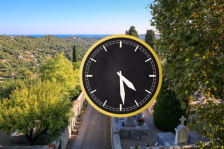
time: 4:29
